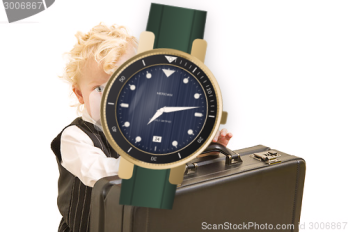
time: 7:13
